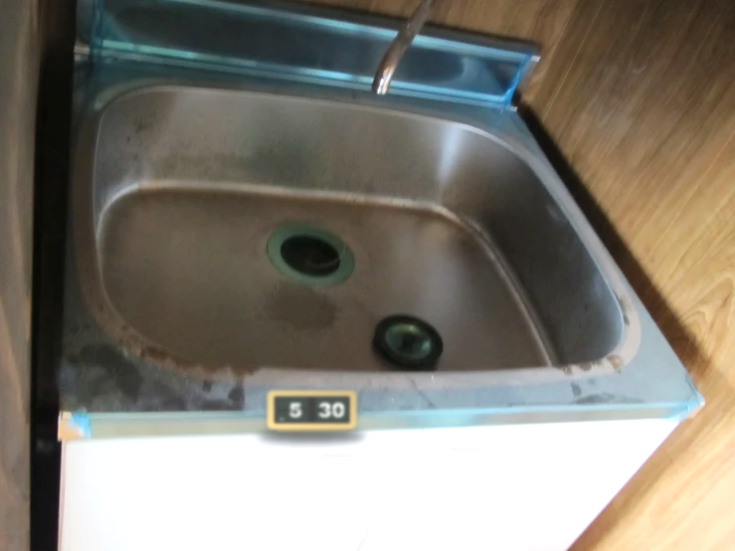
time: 5:30
